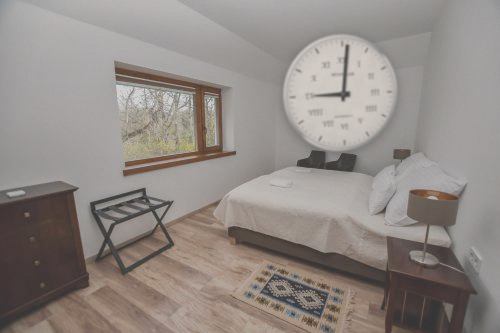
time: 9:01
